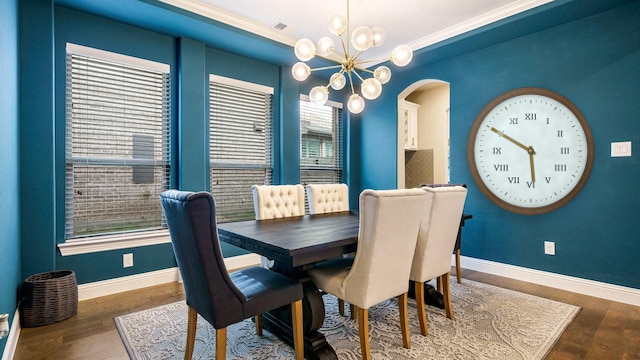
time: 5:50
